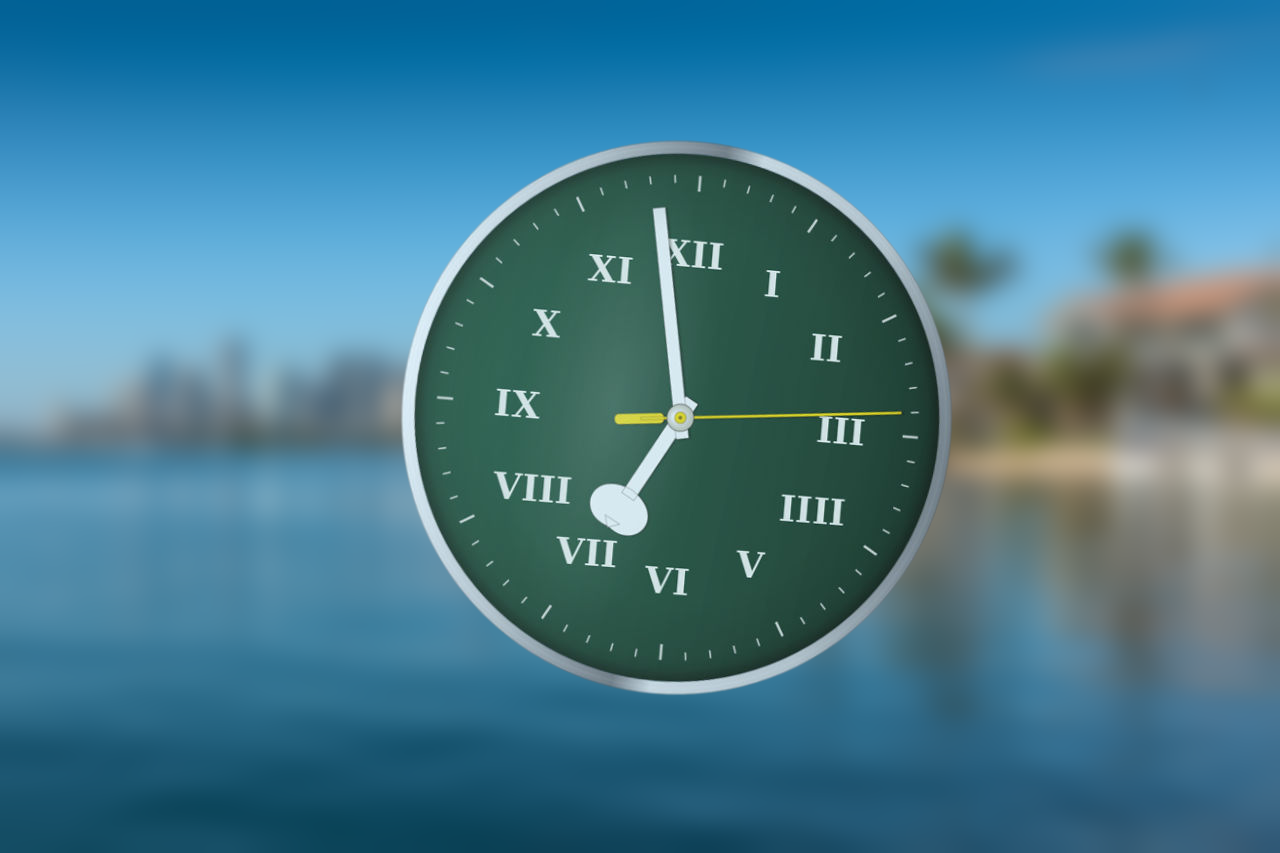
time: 6:58:14
